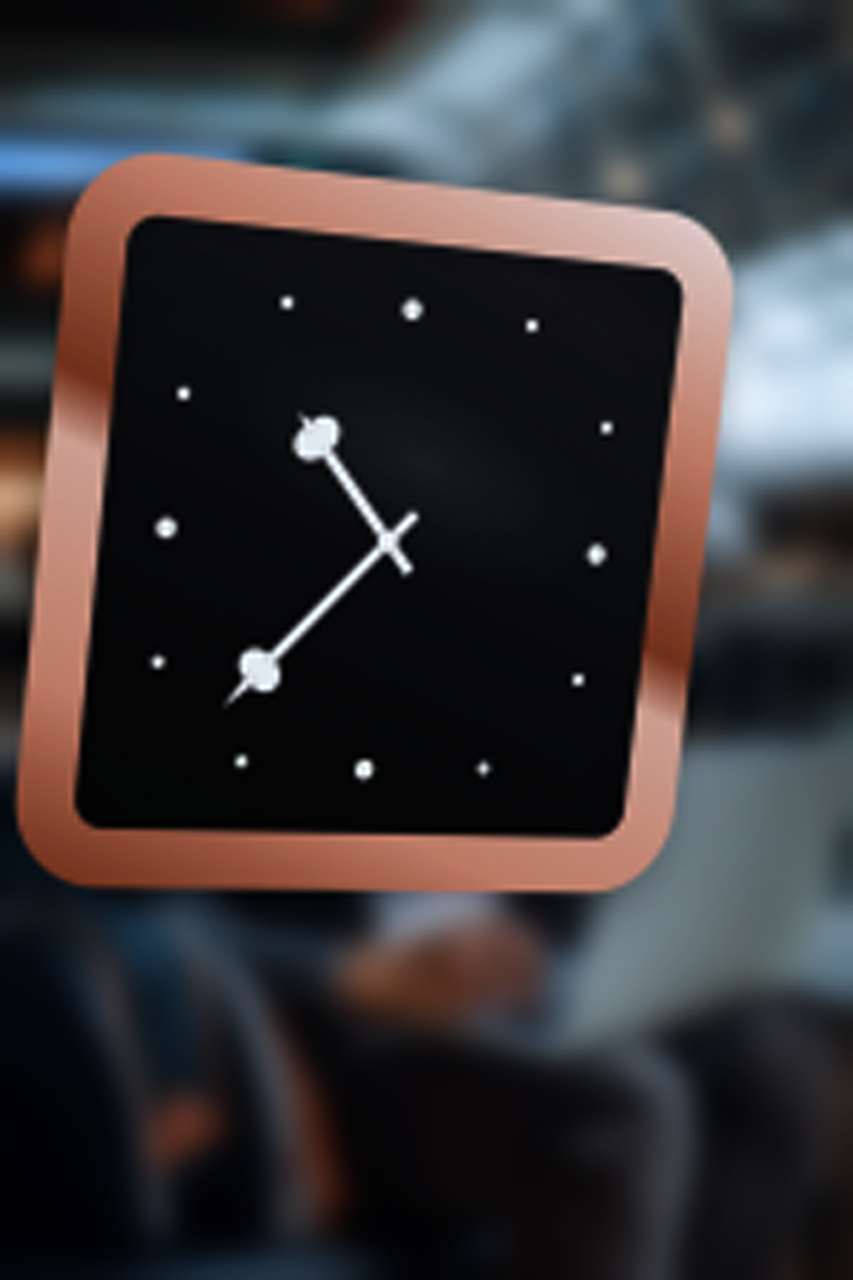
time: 10:37
